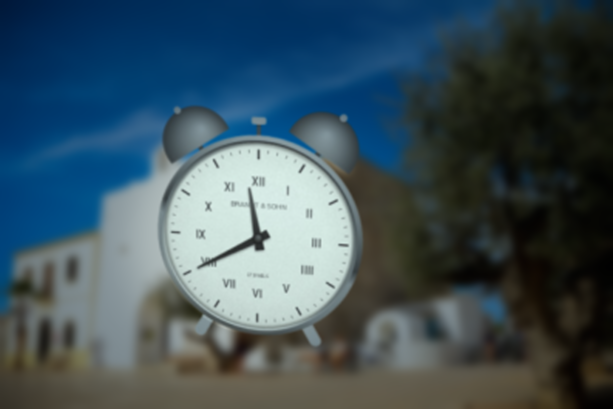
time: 11:40
